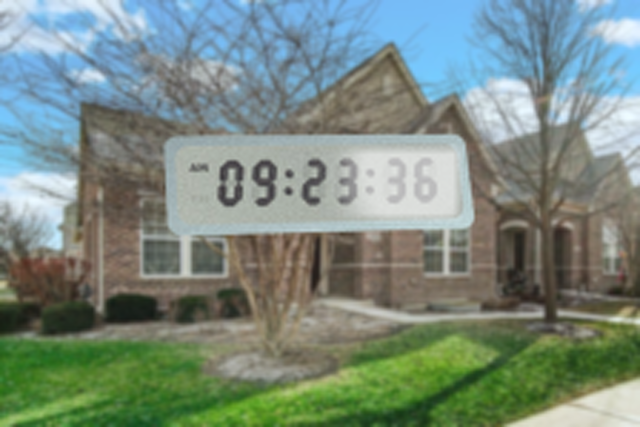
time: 9:23:36
